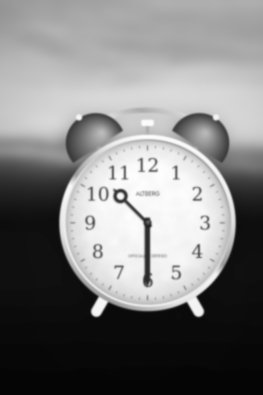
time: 10:30
